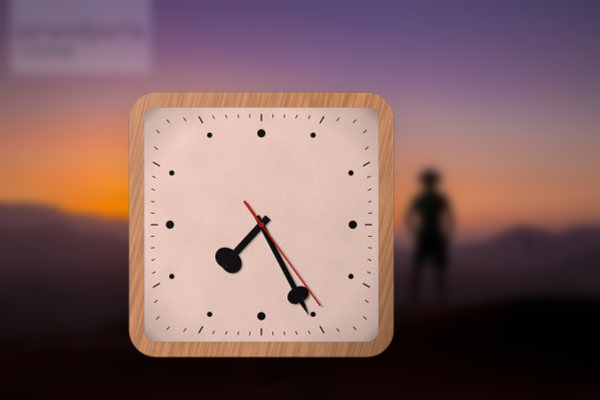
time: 7:25:24
